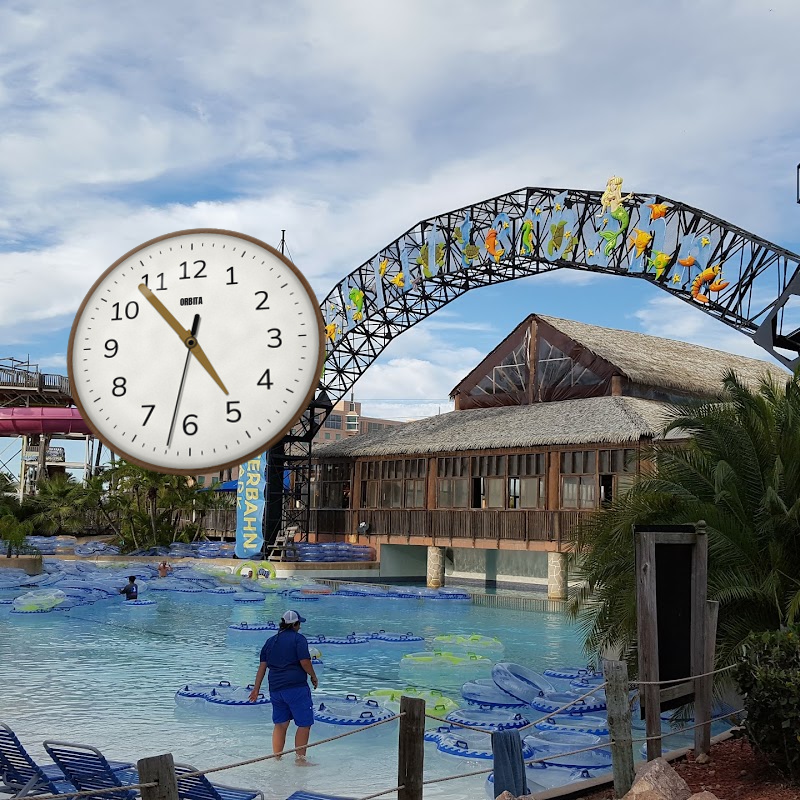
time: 4:53:32
